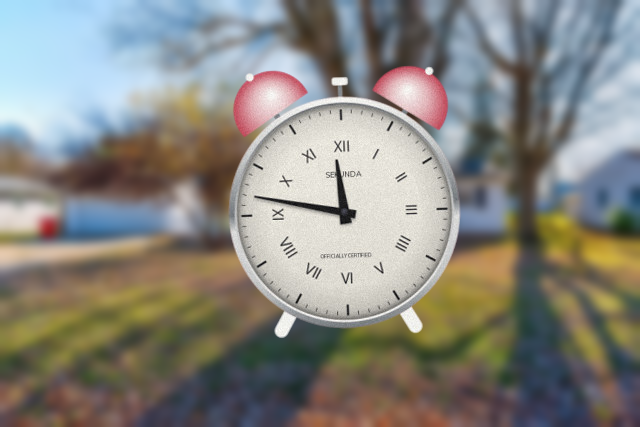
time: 11:47
